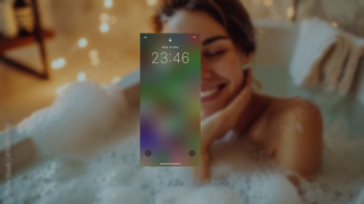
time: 23:46
